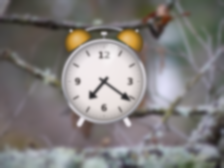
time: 7:21
